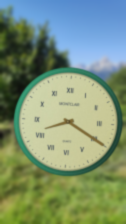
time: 8:20
